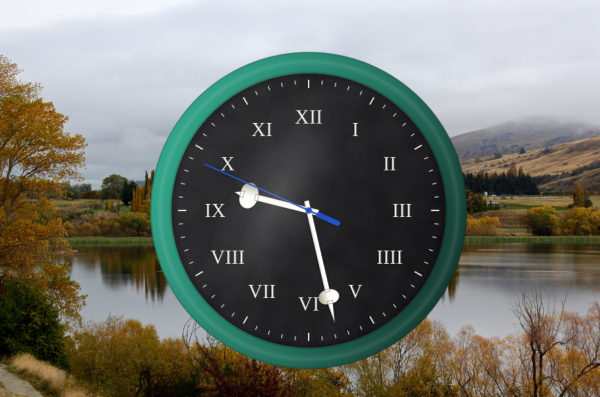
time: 9:27:49
